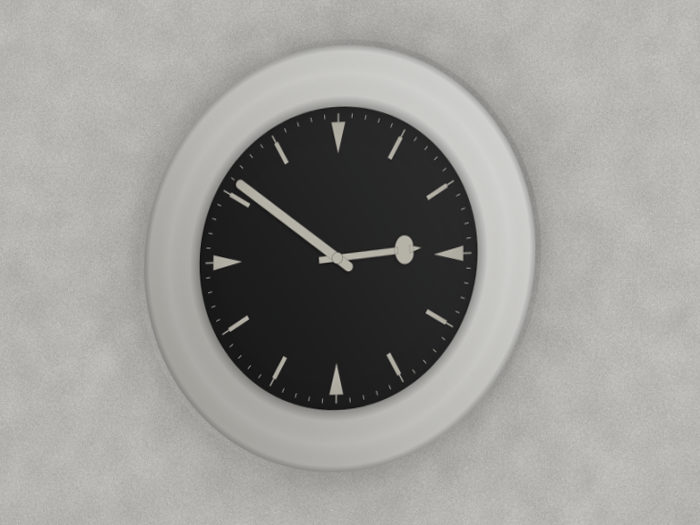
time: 2:51
